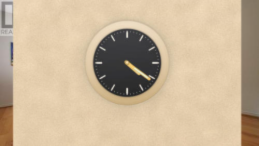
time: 4:21
